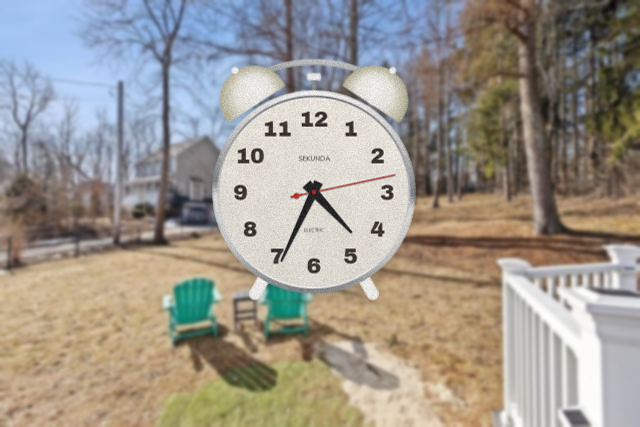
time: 4:34:13
